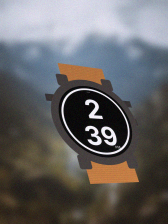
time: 2:39
